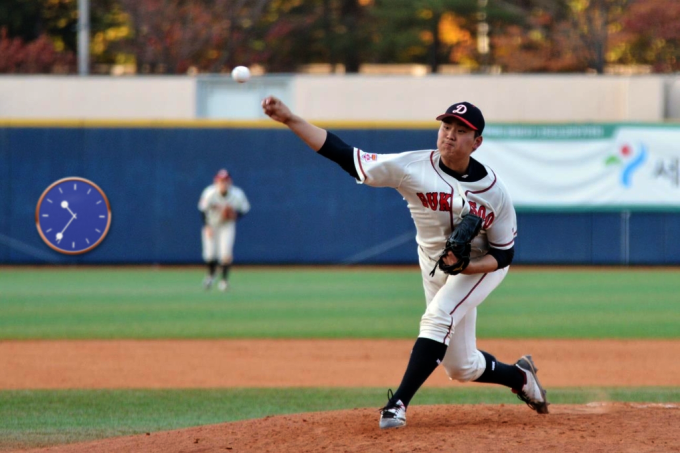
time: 10:36
